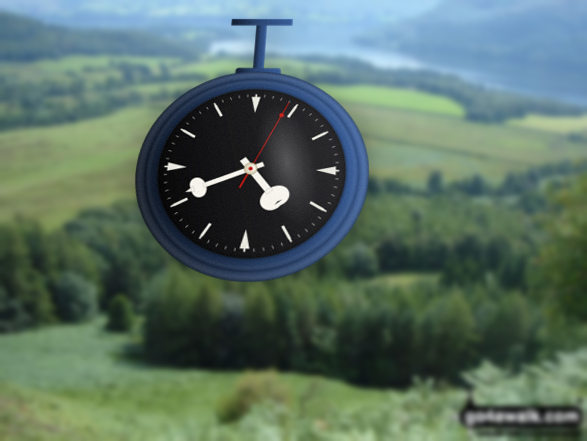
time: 4:41:04
